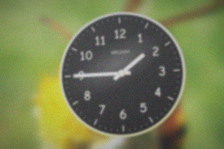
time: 1:45
